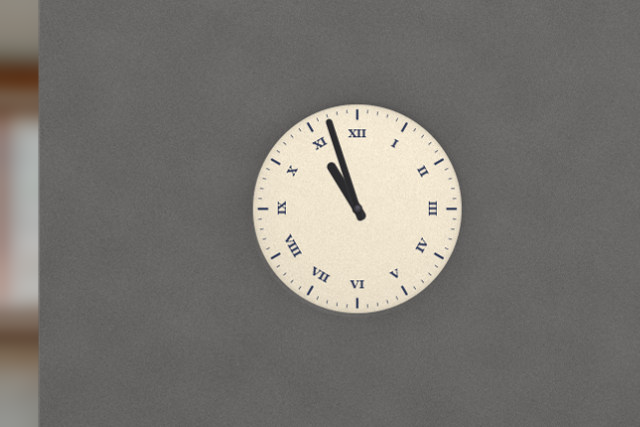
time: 10:57
